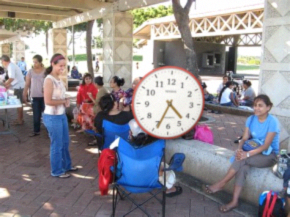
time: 4:34
